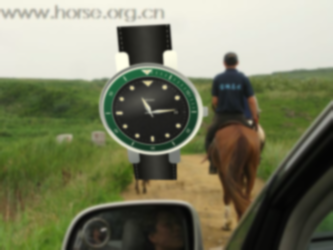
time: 11:14
